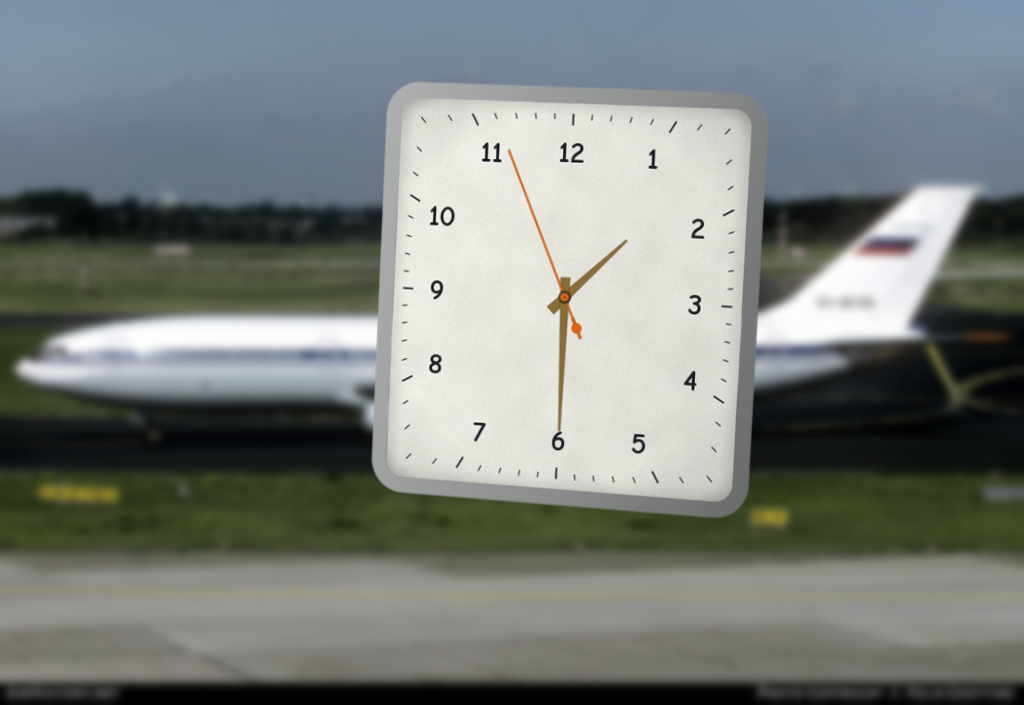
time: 1:29:56
